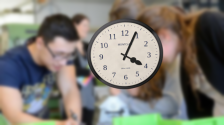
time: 4:04
